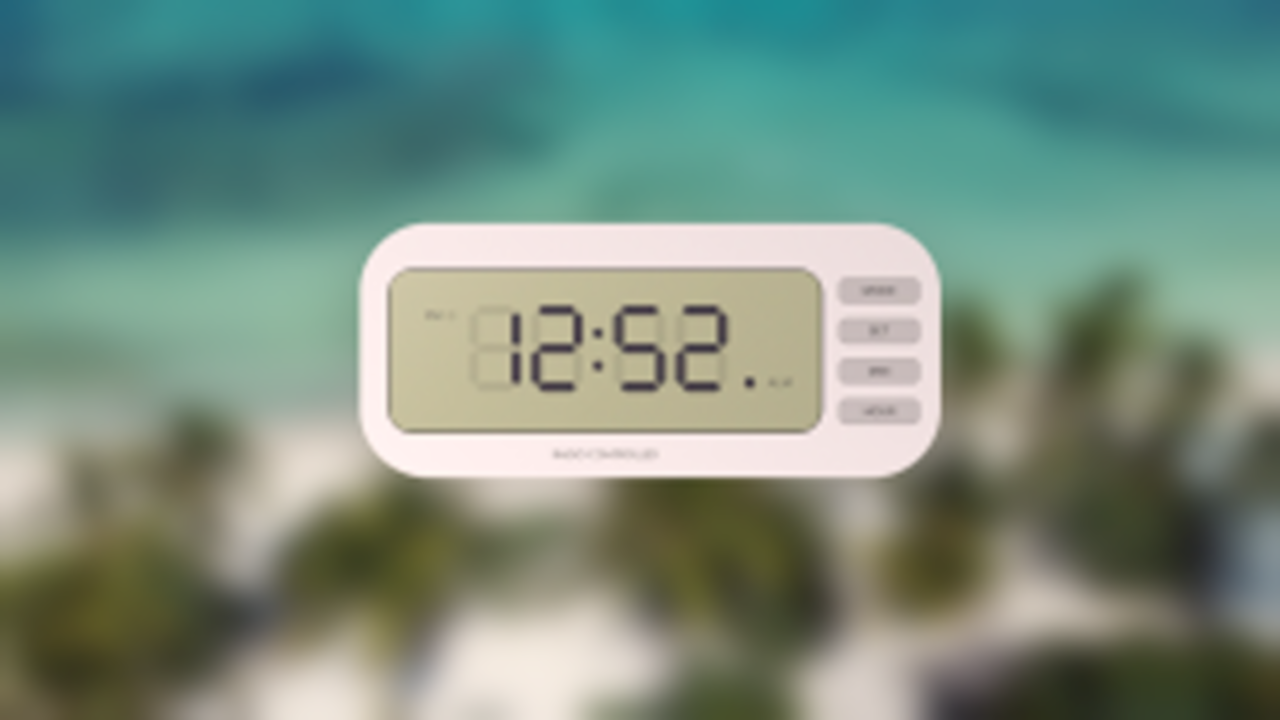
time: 12:52
